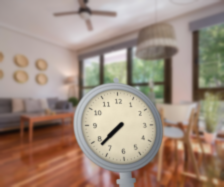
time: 7:38
